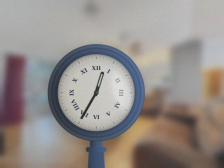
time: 12:35
